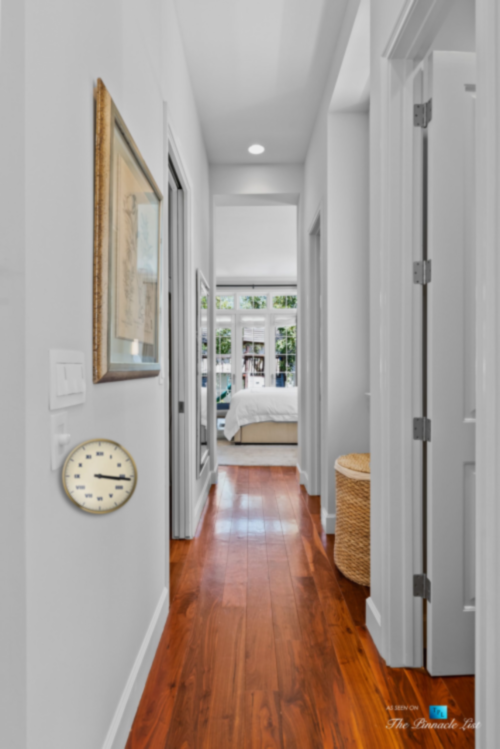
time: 3:16
